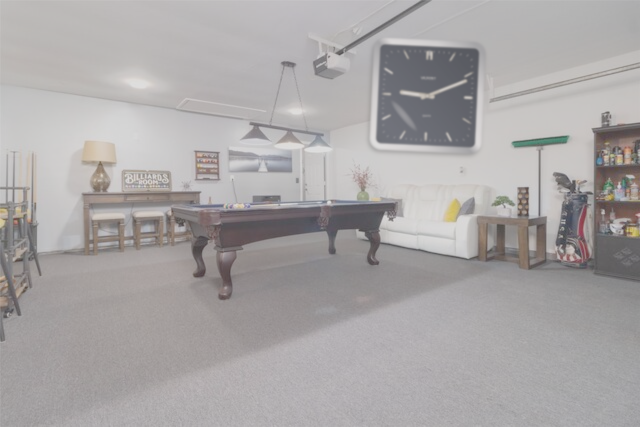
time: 9:11
